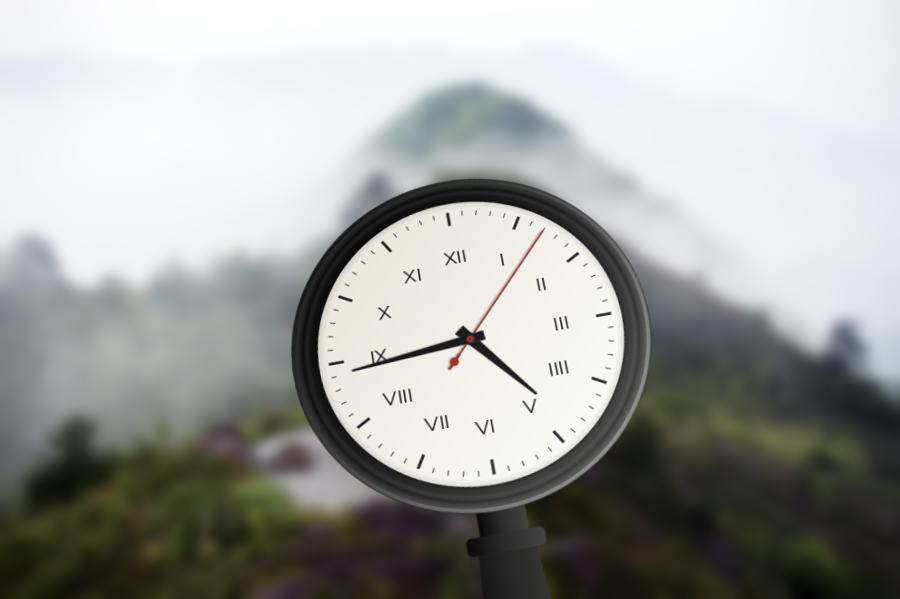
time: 4:44:07
